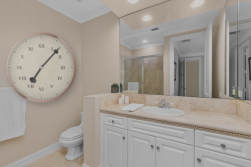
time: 7:07
